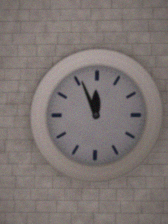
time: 11:56
